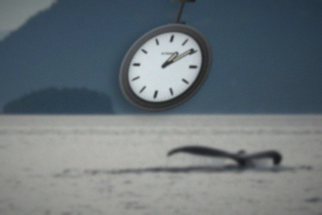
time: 1:09
